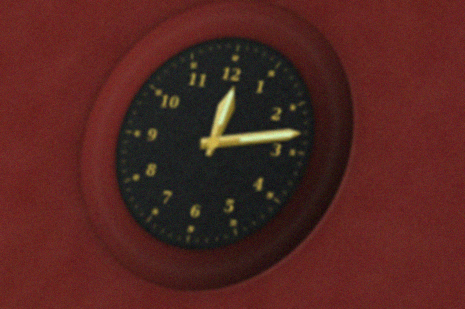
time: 12:13
